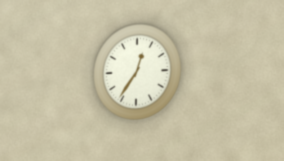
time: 12:36
